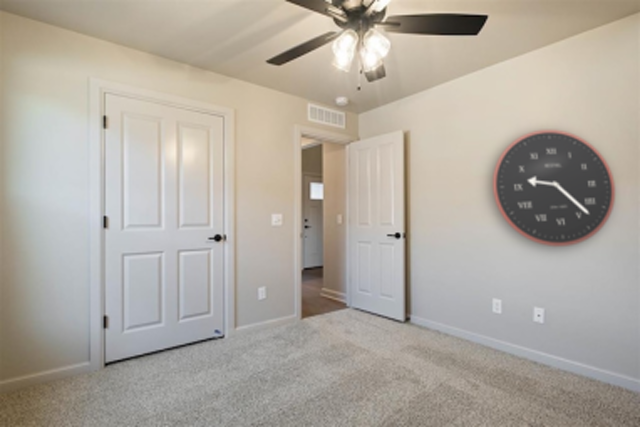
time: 9:23
